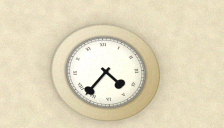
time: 4:37
